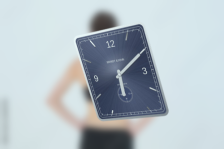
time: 6:10
